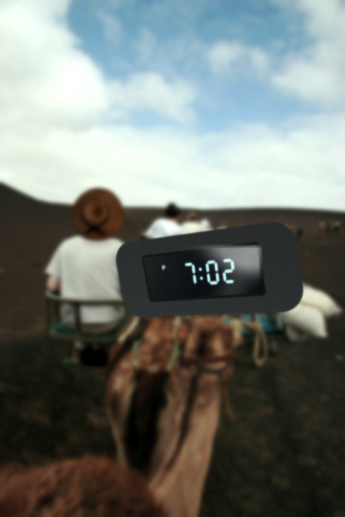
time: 7:02
